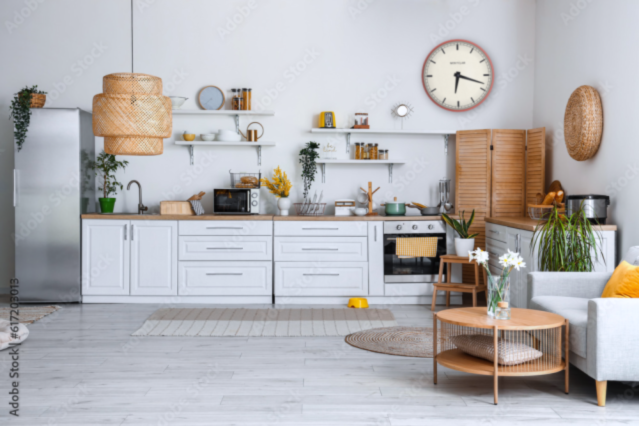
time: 6:18
